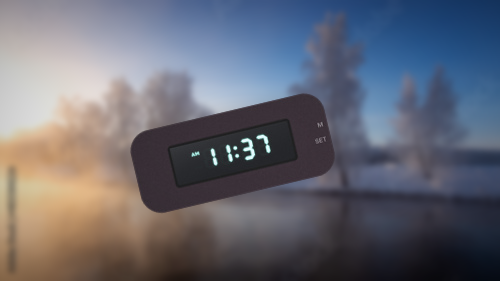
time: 11:37
